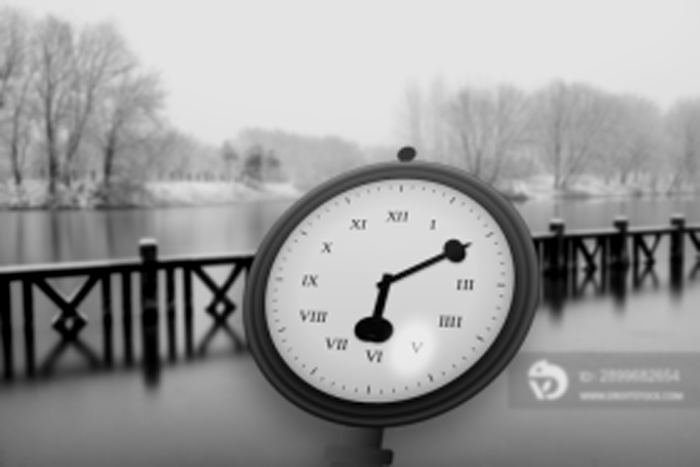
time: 6:10
